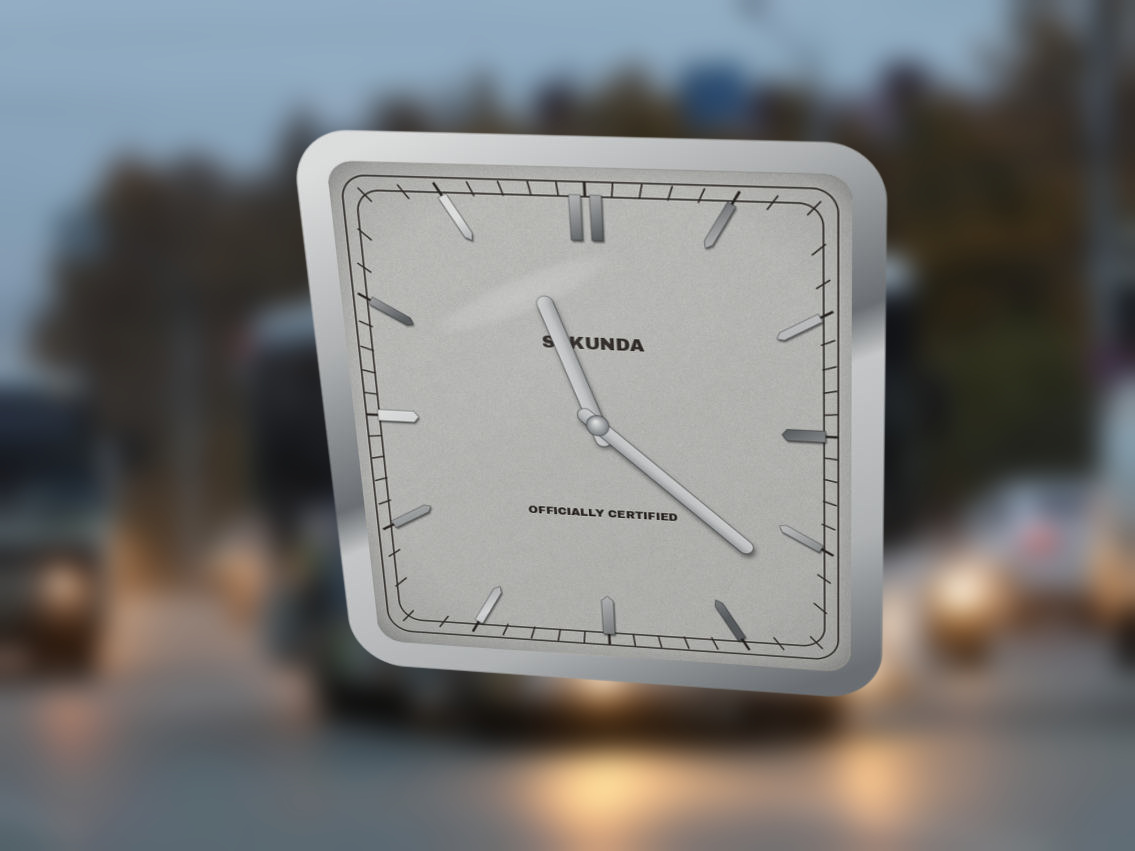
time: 11:22
